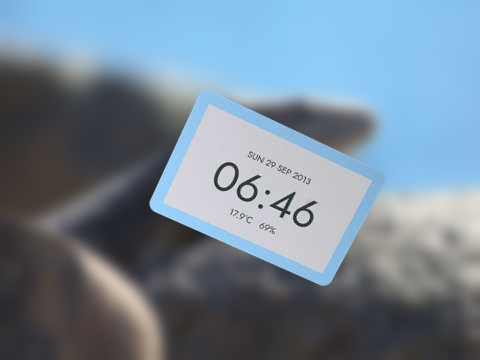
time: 6:46
